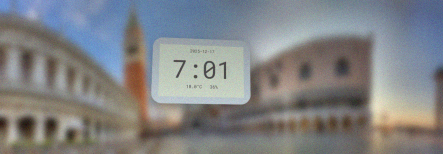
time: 7:01
